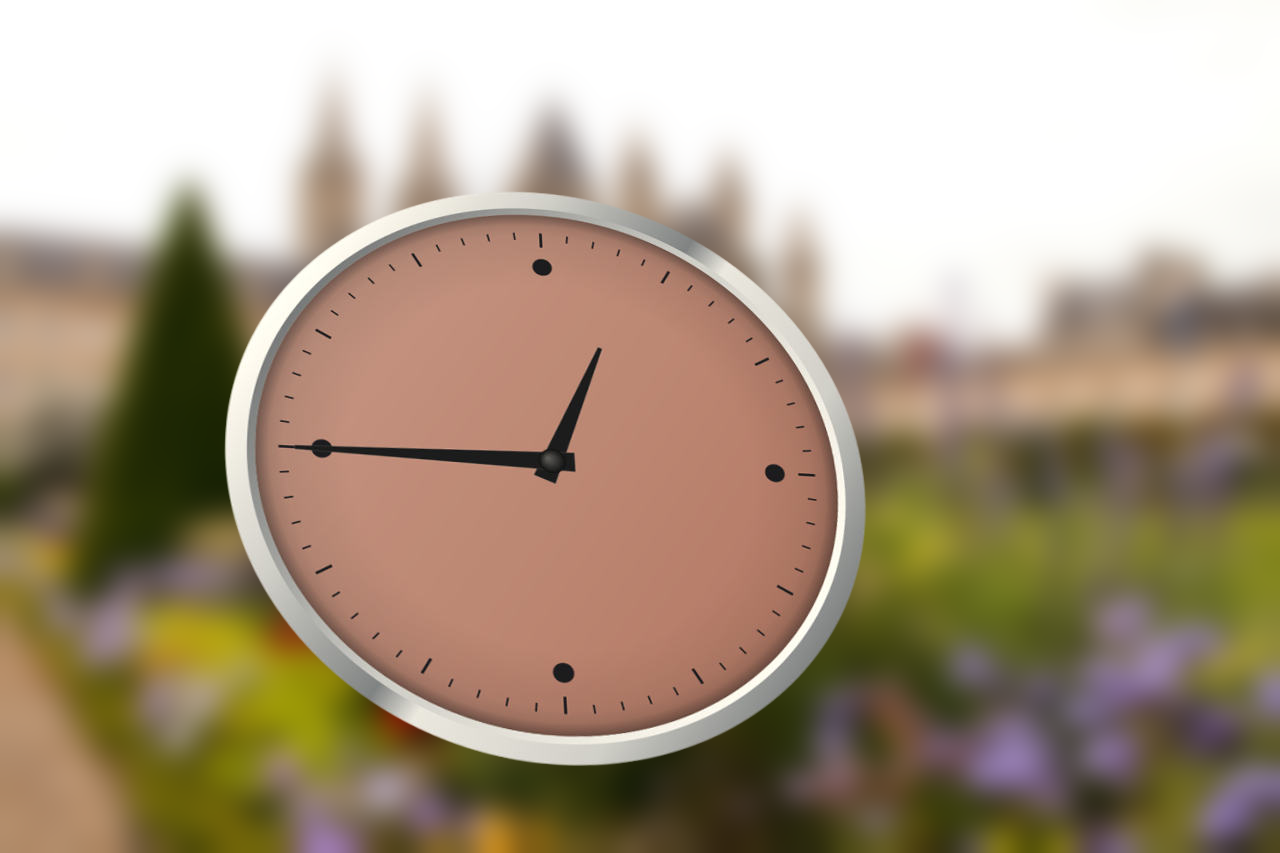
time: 12:45
